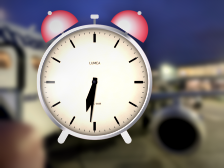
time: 6:31
